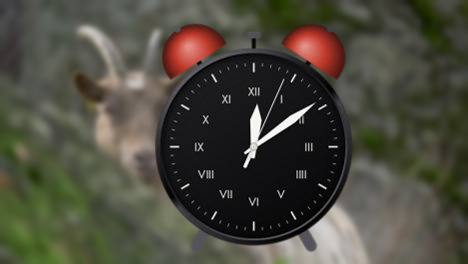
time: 12:09:04
